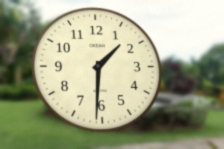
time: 1:31
